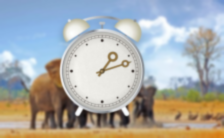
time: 1:12
